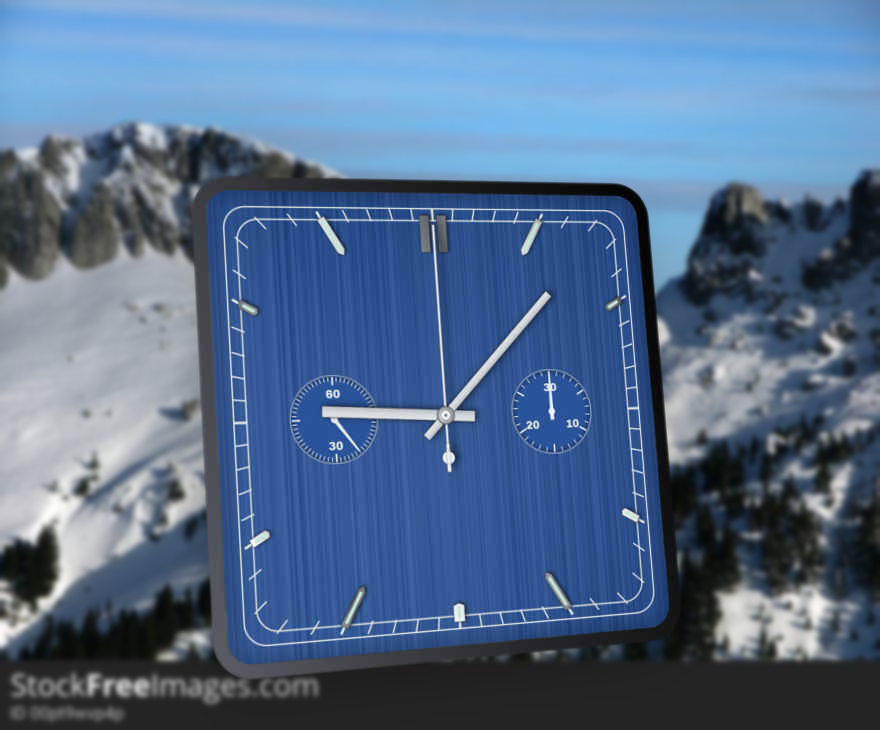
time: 9:07:24
